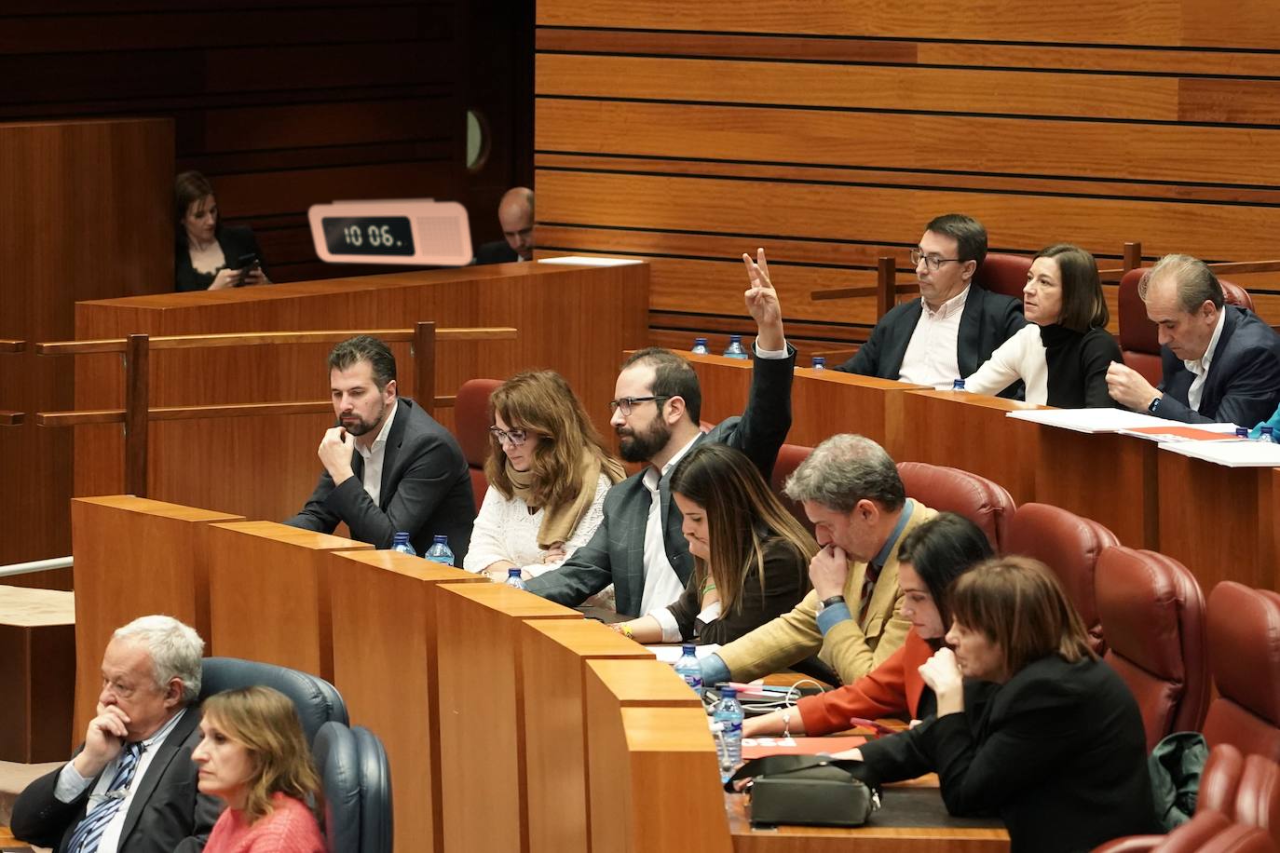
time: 10:06
